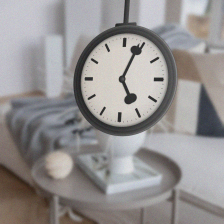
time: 5:04
